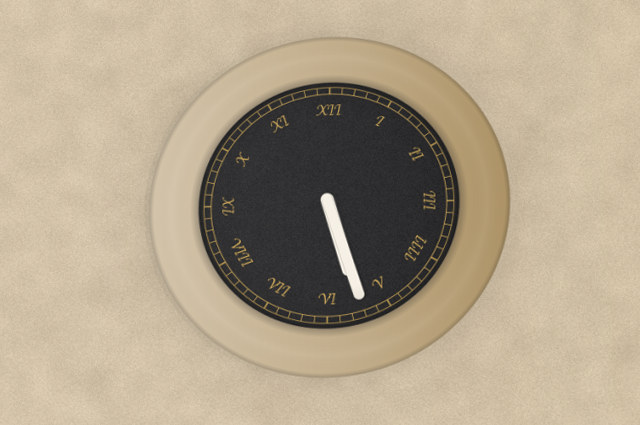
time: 5:27
